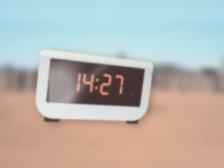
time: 14:27
